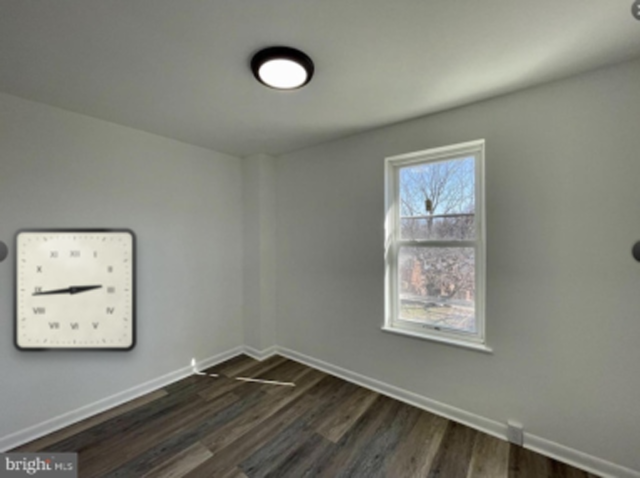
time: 2:44
